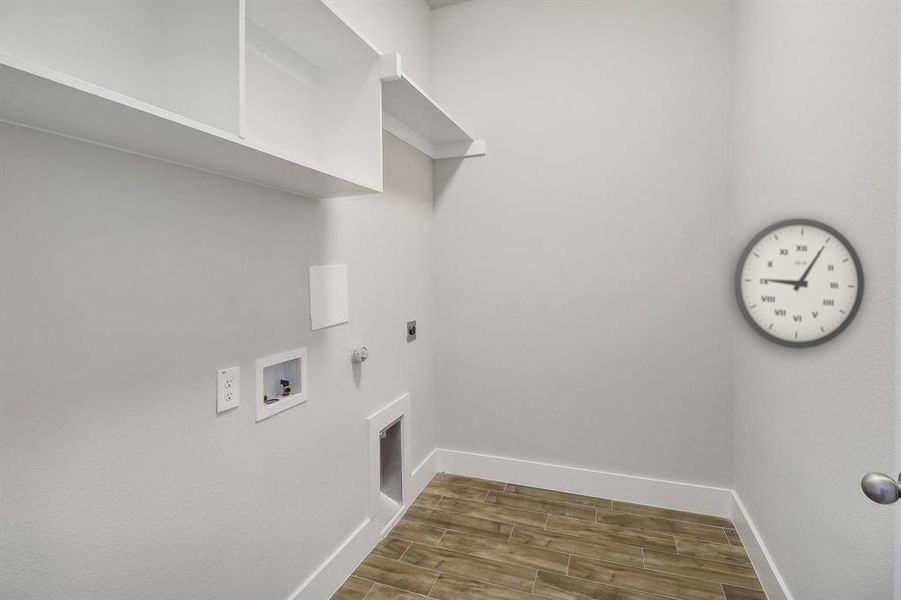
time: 9:05
